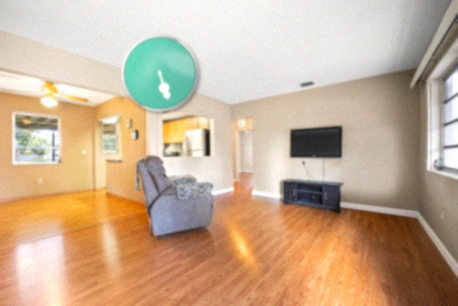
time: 5:27
